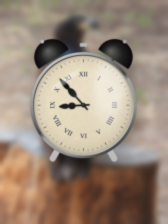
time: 8:53
